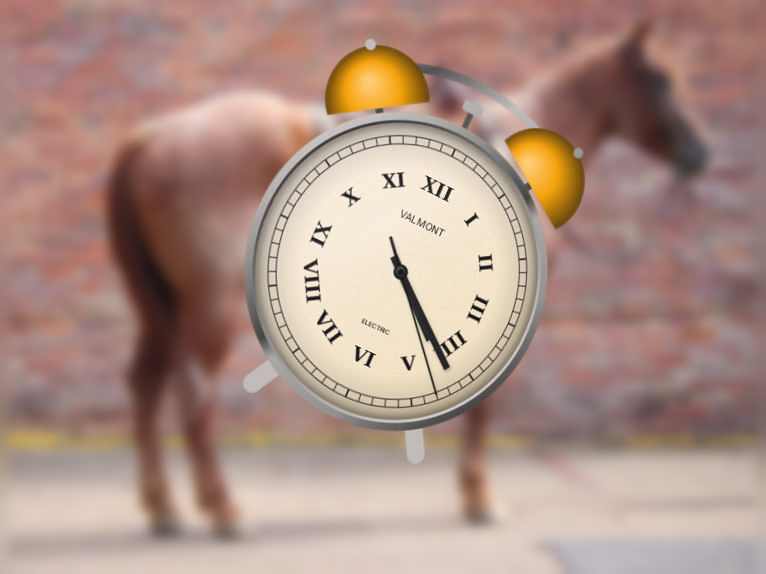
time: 4:21:23
